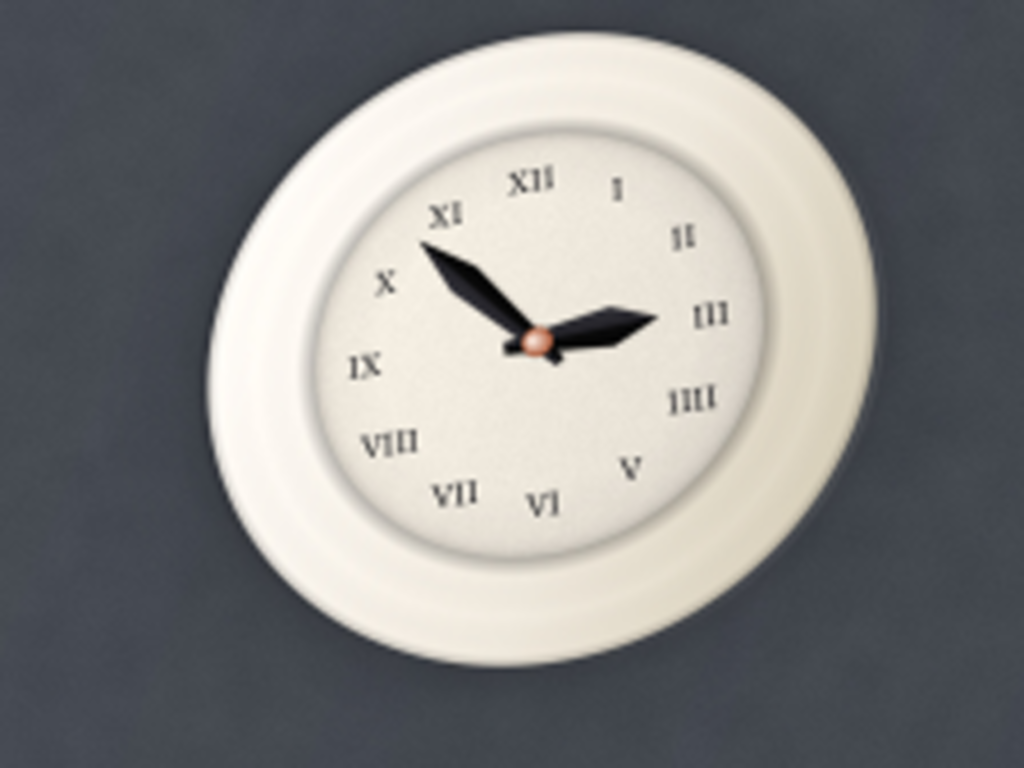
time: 2:53
